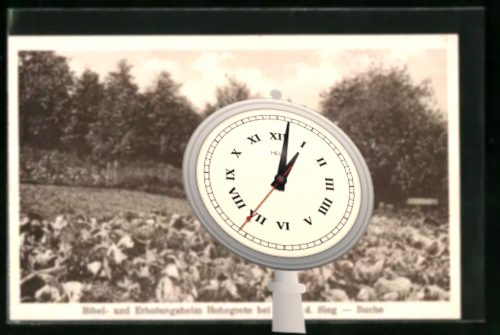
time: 1:01:36
